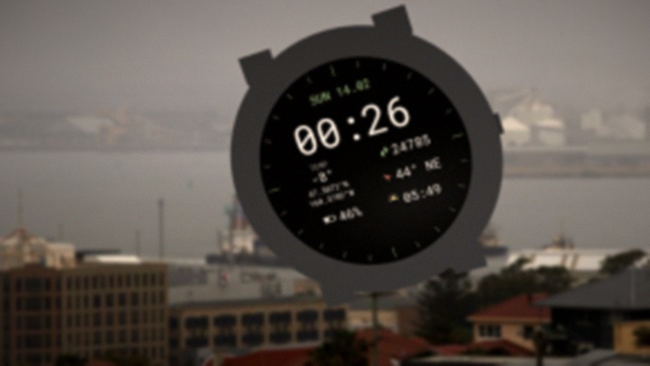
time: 0:26
